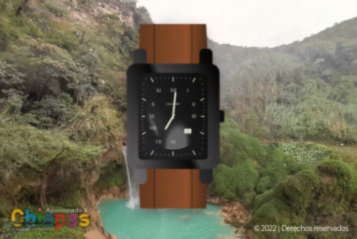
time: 7:01
